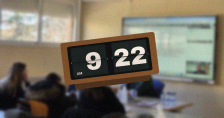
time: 9:22
